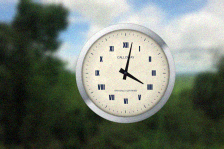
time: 4:02
